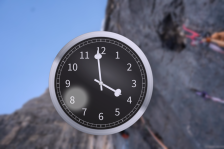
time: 3:59
